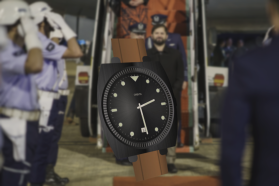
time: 2:29
